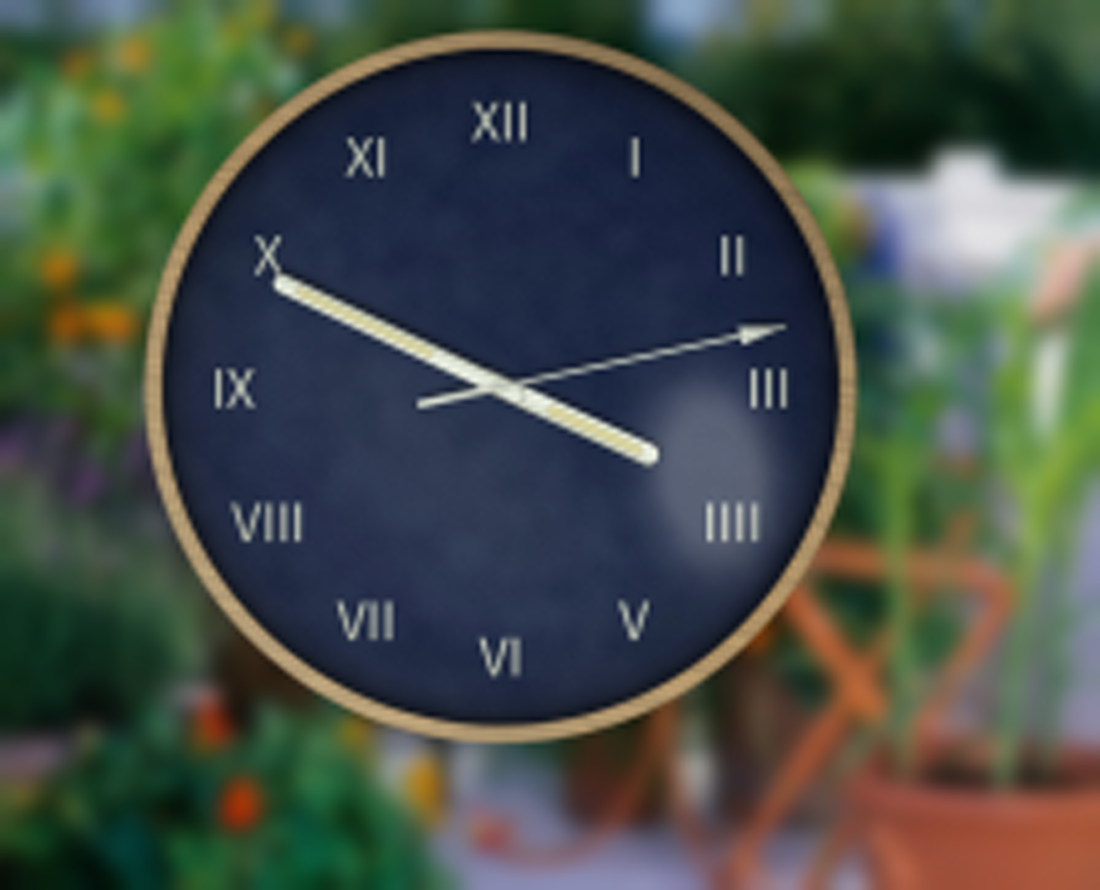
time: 3:49:13
